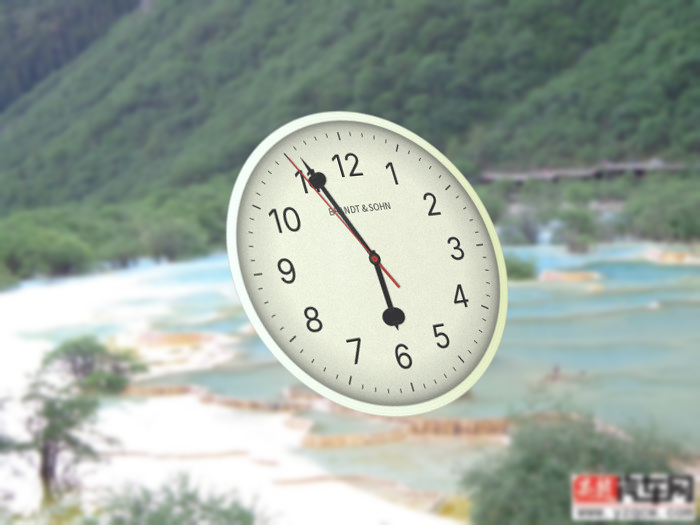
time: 5:55:55
